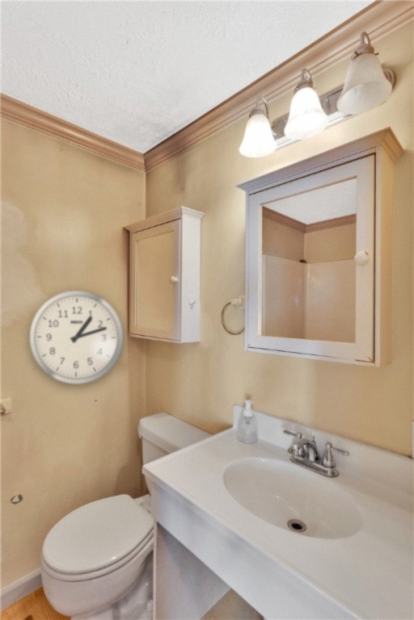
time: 1:12
